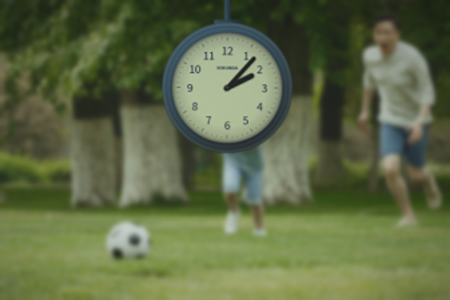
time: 2:07
